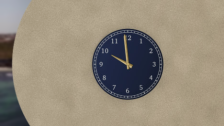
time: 9:59
